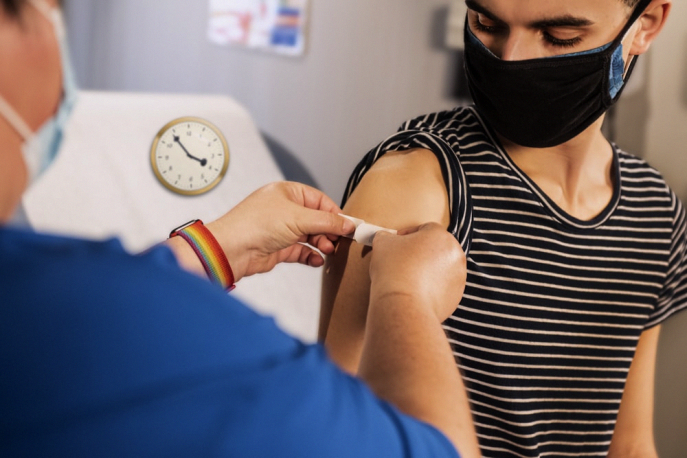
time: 3:54
